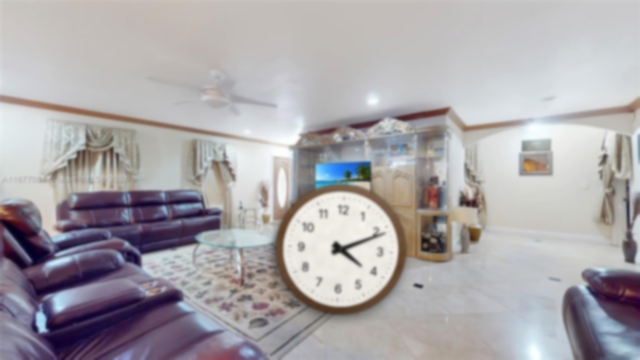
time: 4:11
